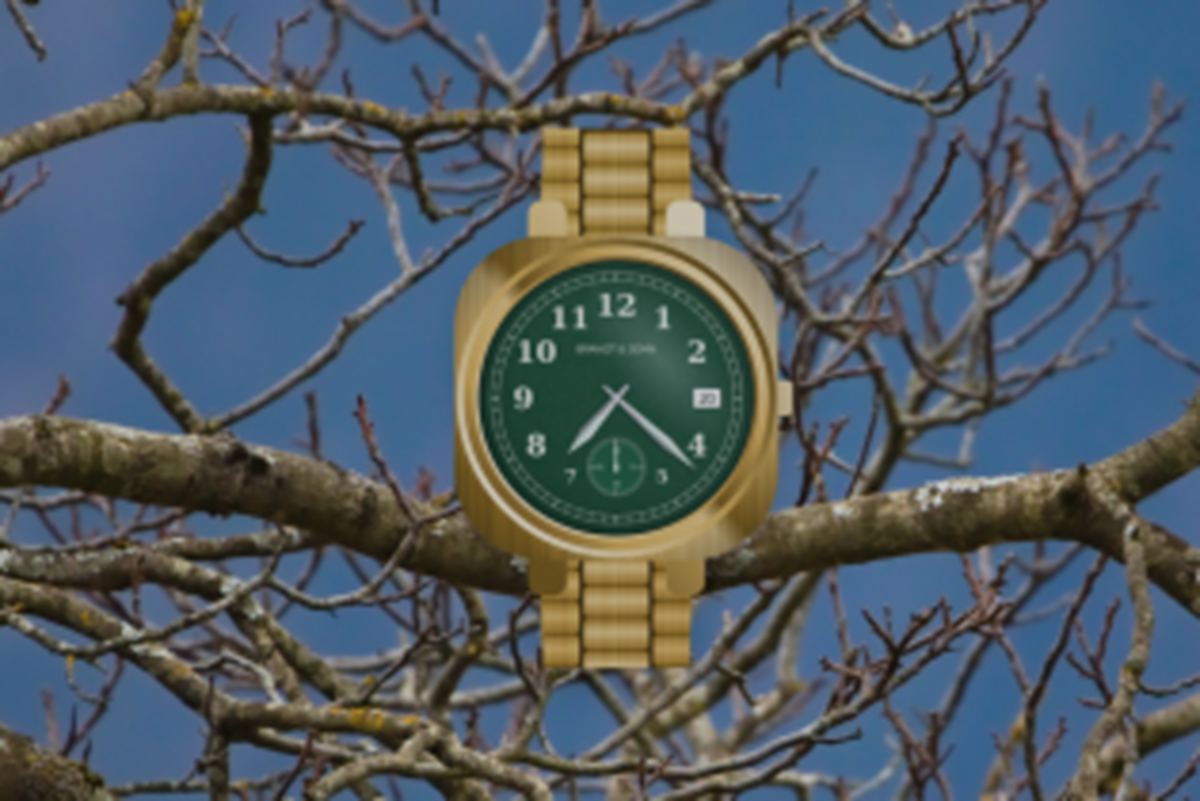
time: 7:22
